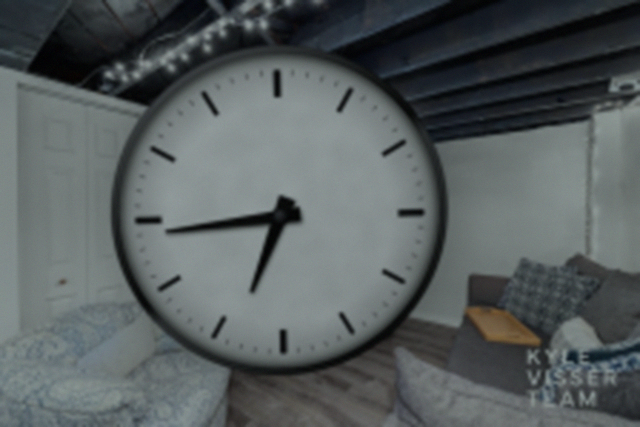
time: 6:44
